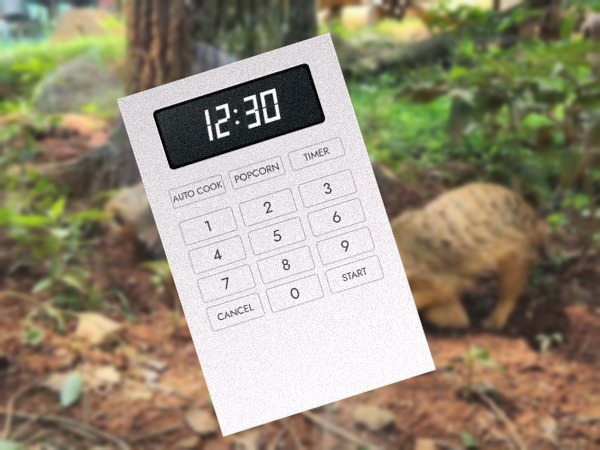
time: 12:30
